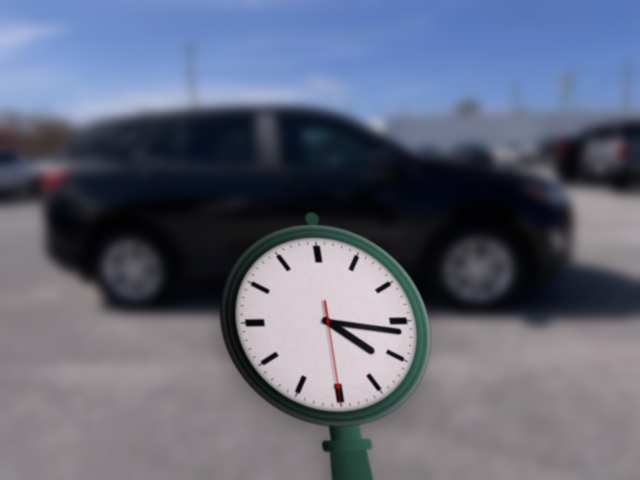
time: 4:16:30
